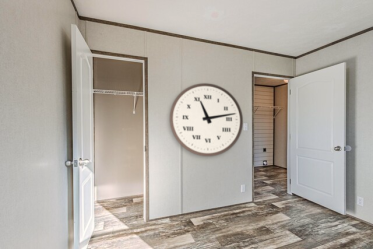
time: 11:13
